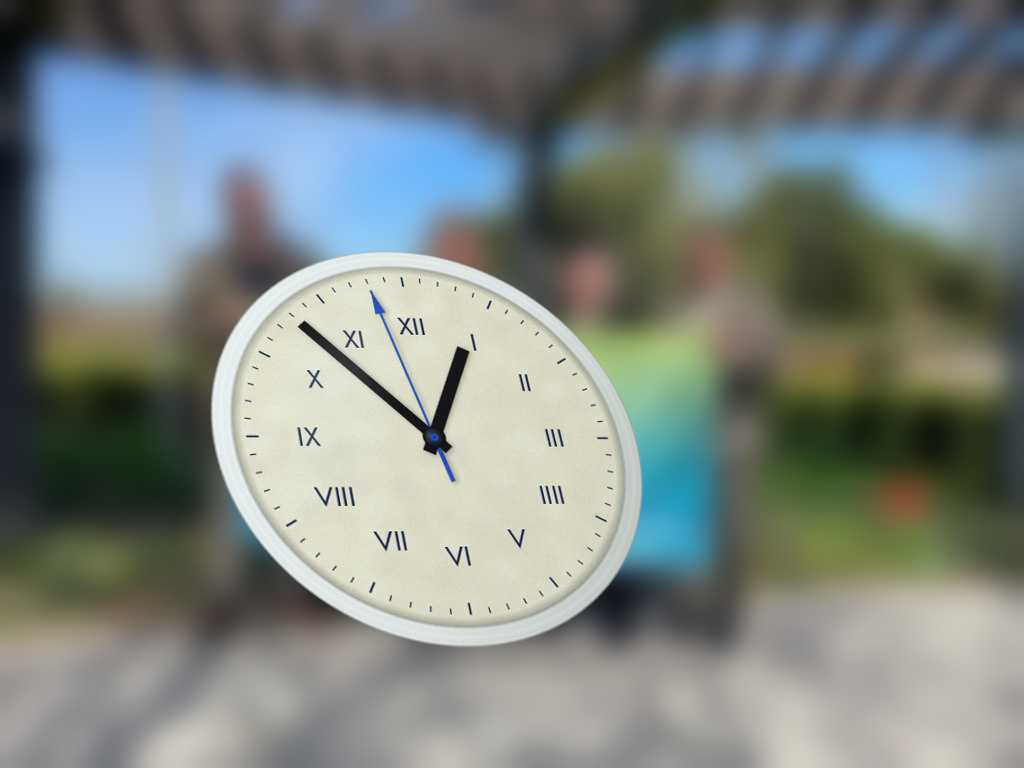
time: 12:52:58
